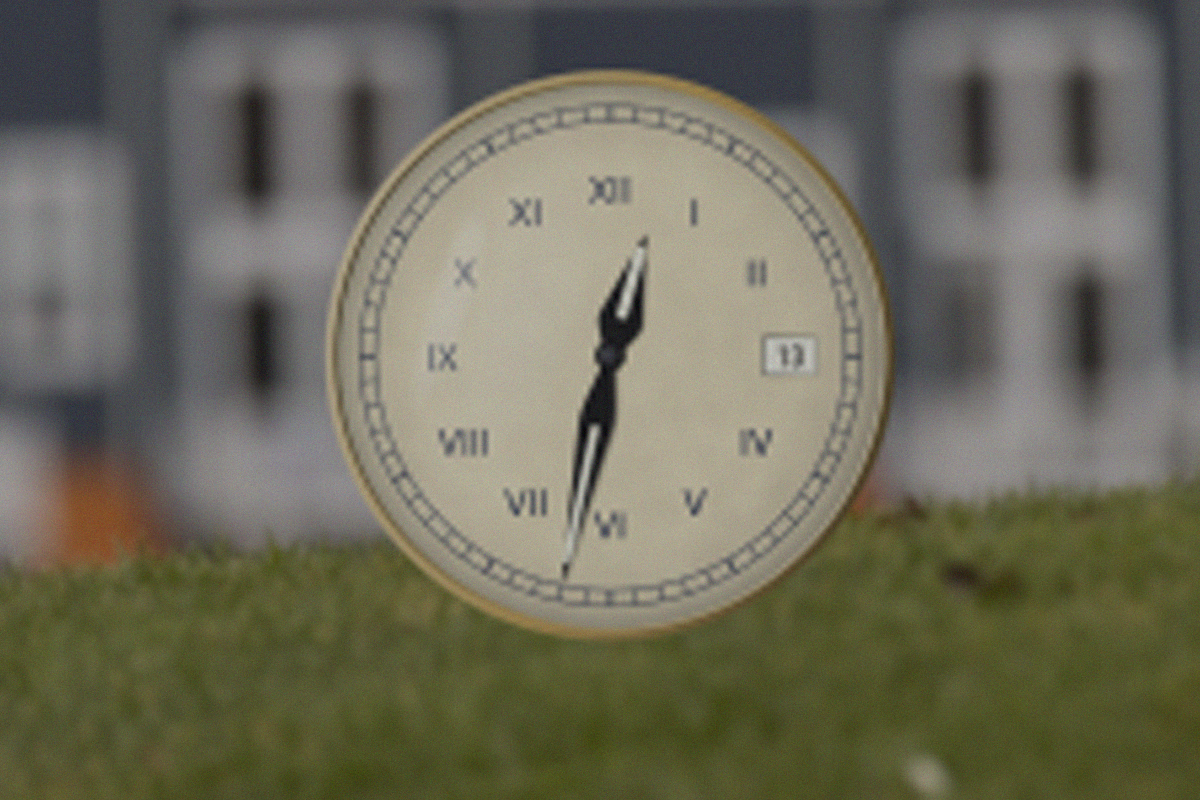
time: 12:32
